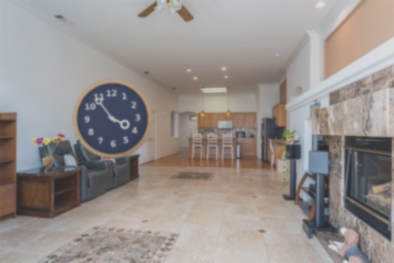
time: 3:54
